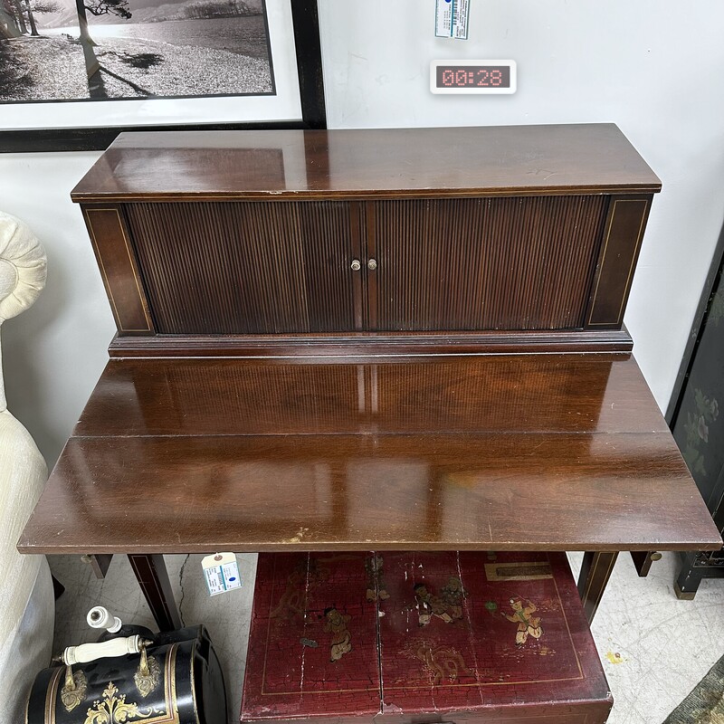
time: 0:28
